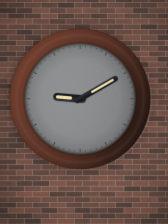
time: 9:10
